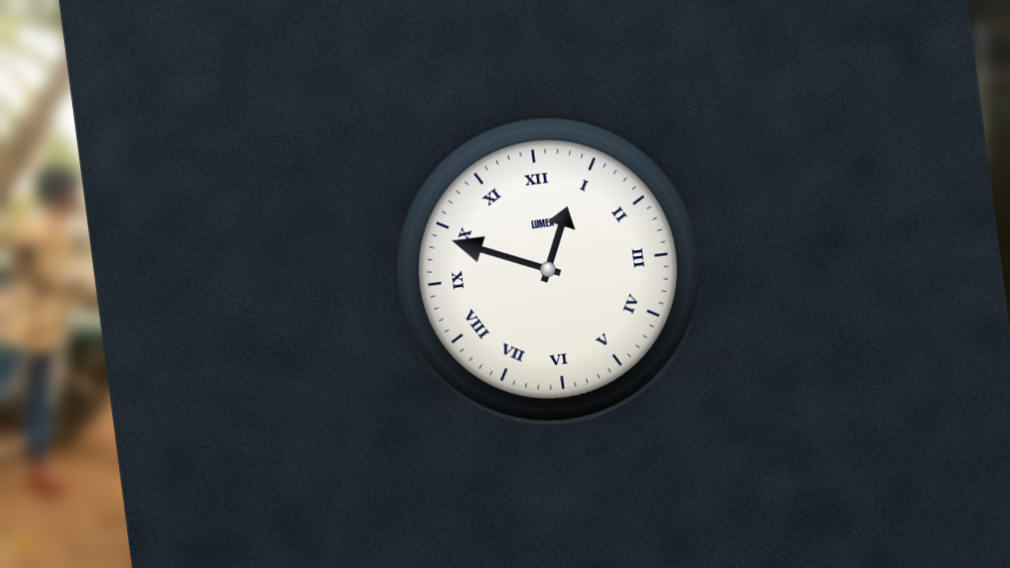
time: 12:49
